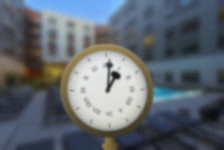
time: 1:01
